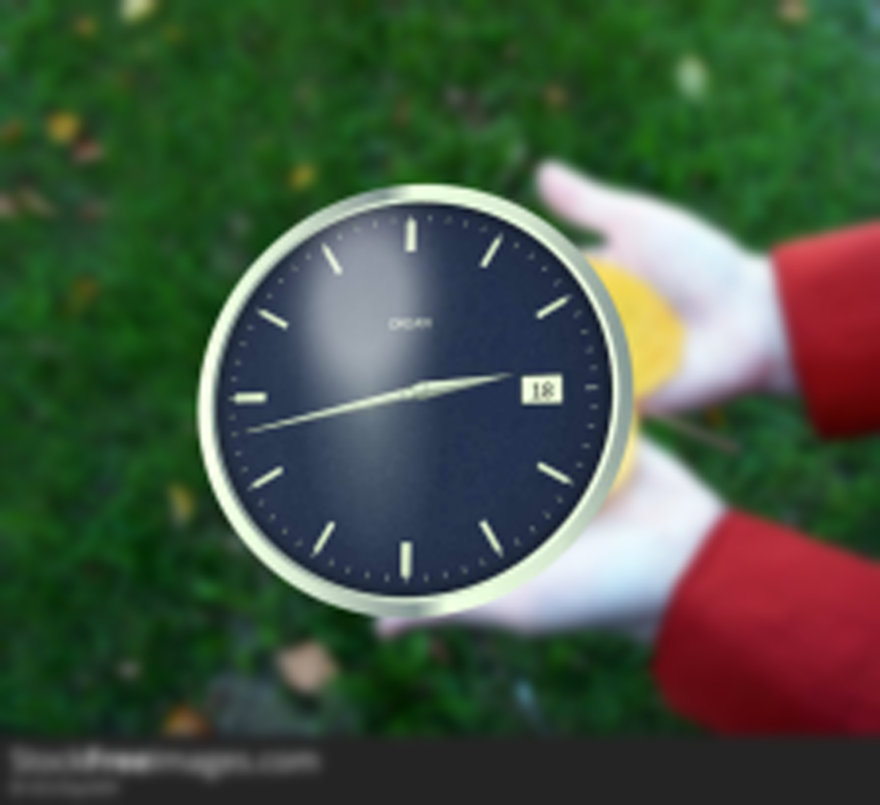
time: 2:43
